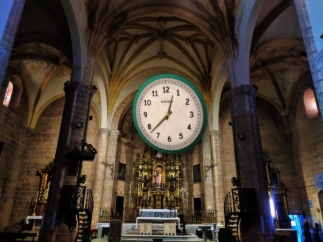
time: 12:38
